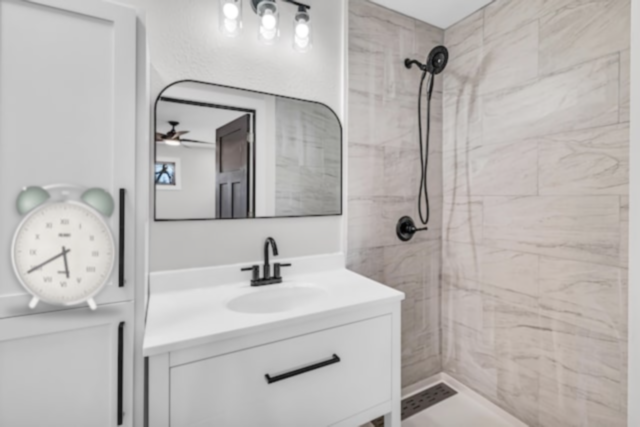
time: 5:40
